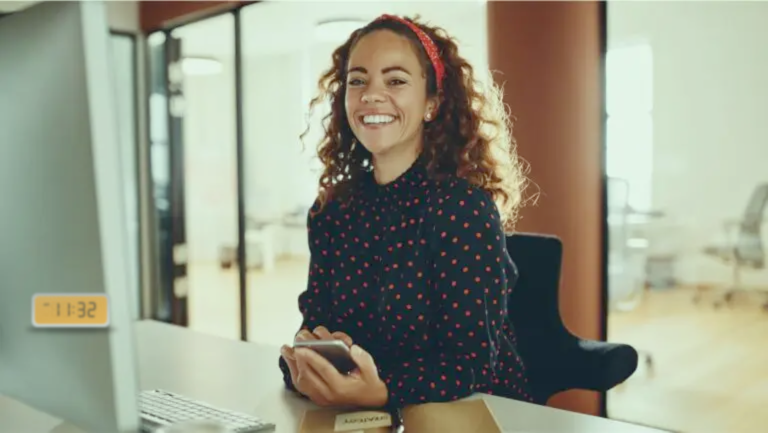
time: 11:32
